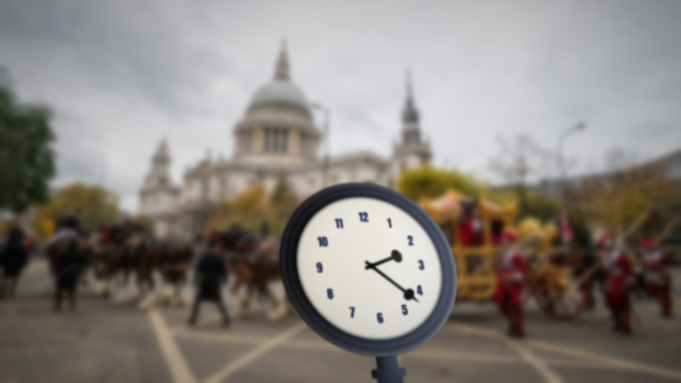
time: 2:22
